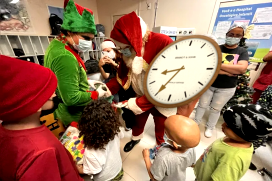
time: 8:35
